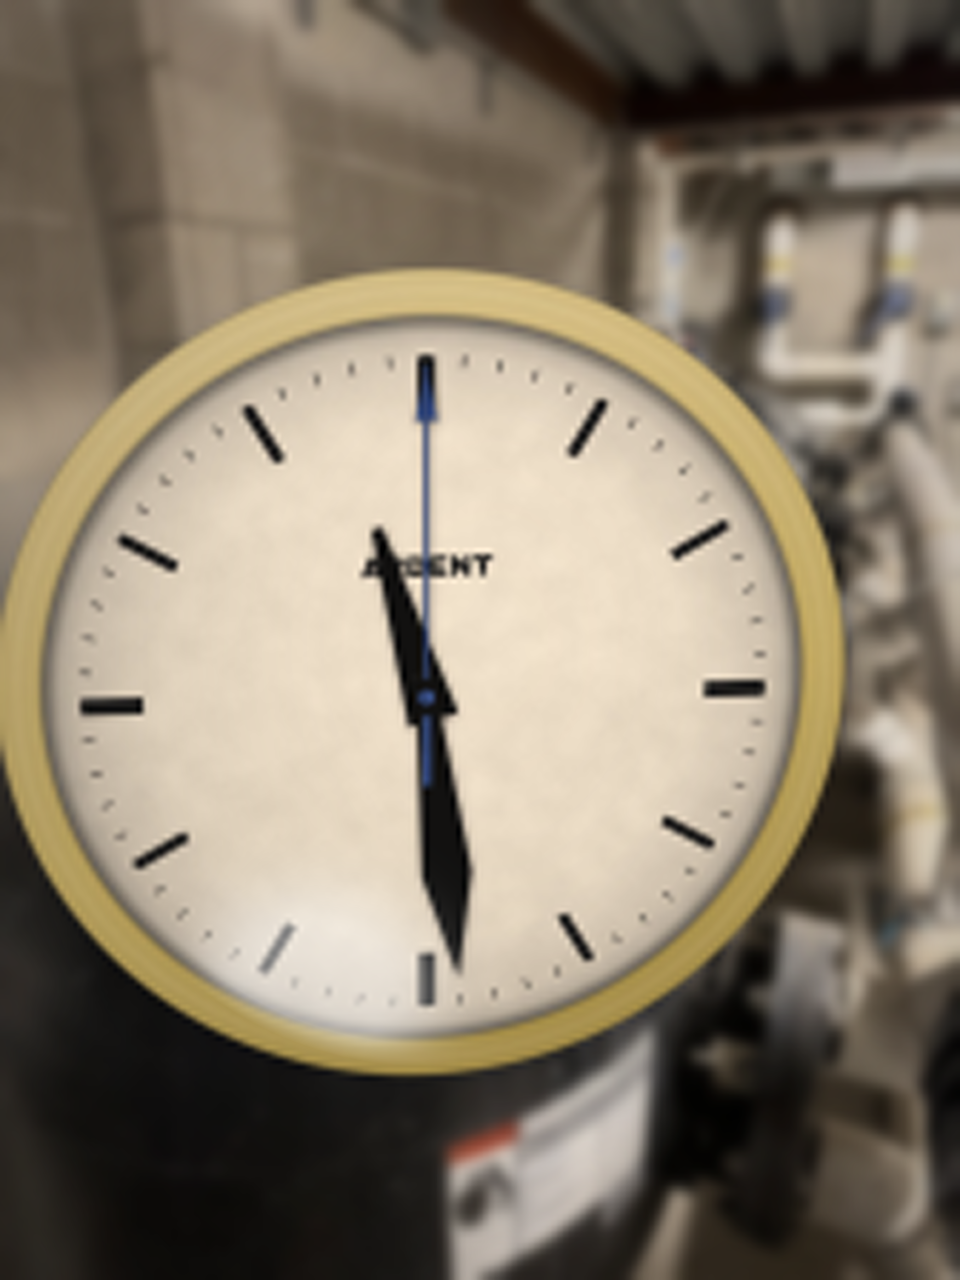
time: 11:29:00
